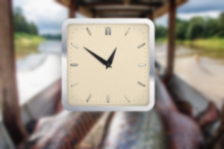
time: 12:51
